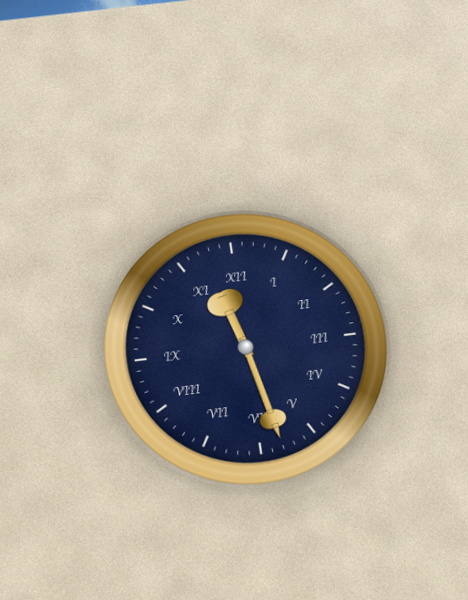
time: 11:28
